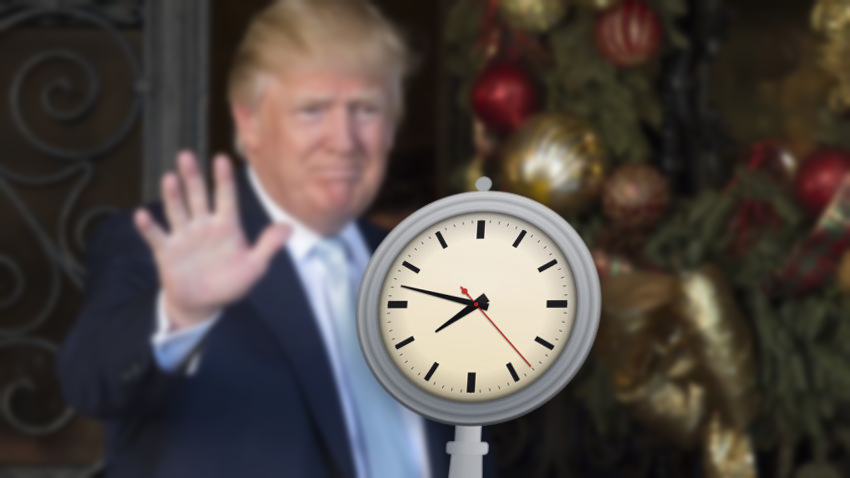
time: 7:47:23
